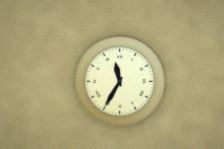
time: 11:35
